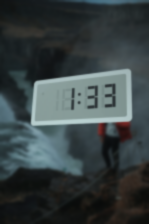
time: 1:33
